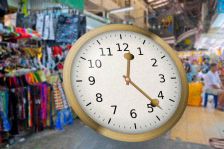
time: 12:23
